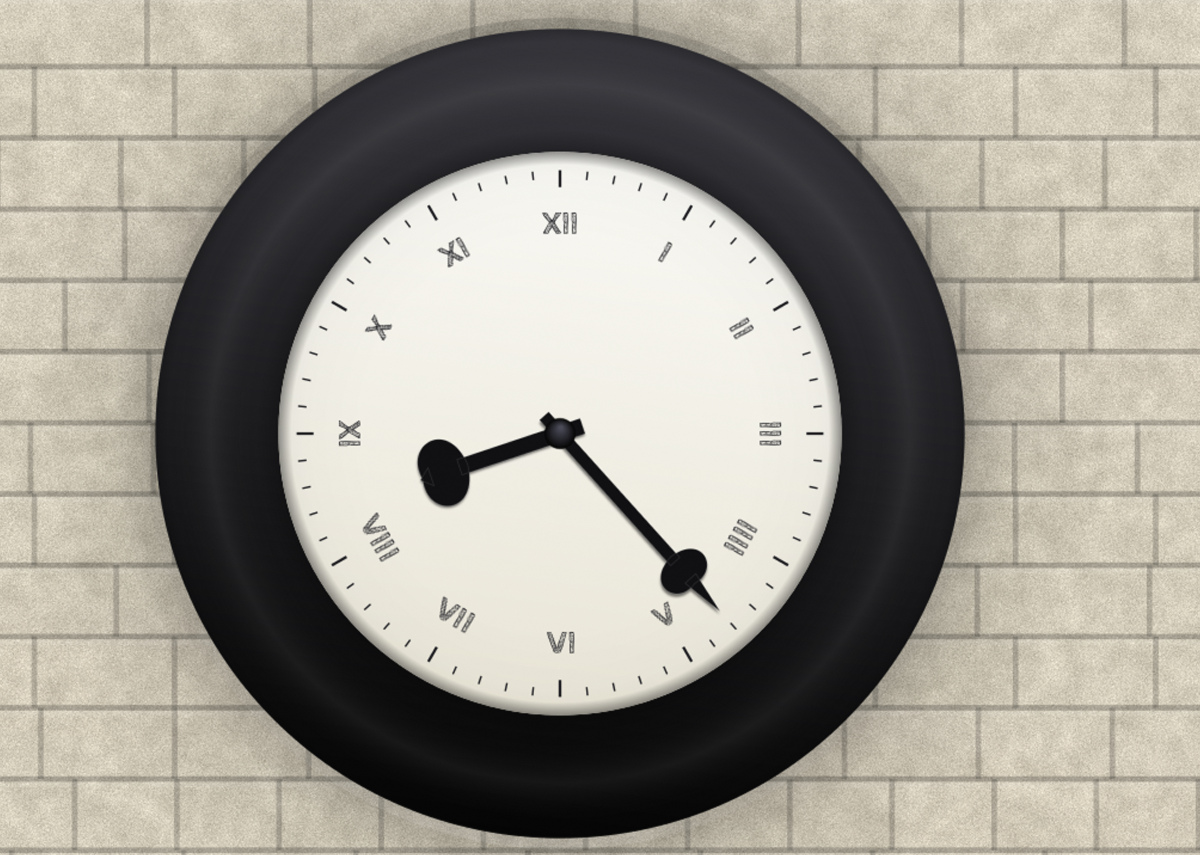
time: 8:23
